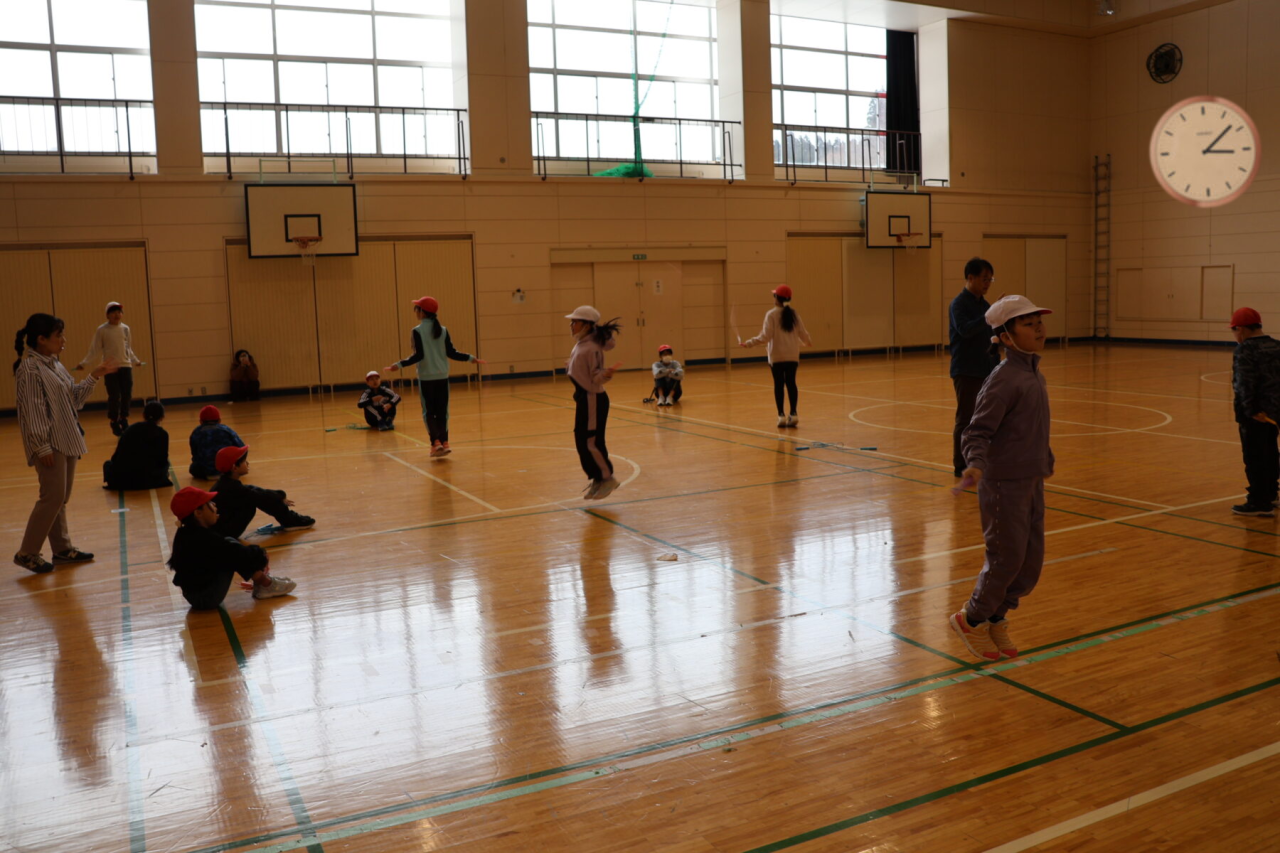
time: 3:08
